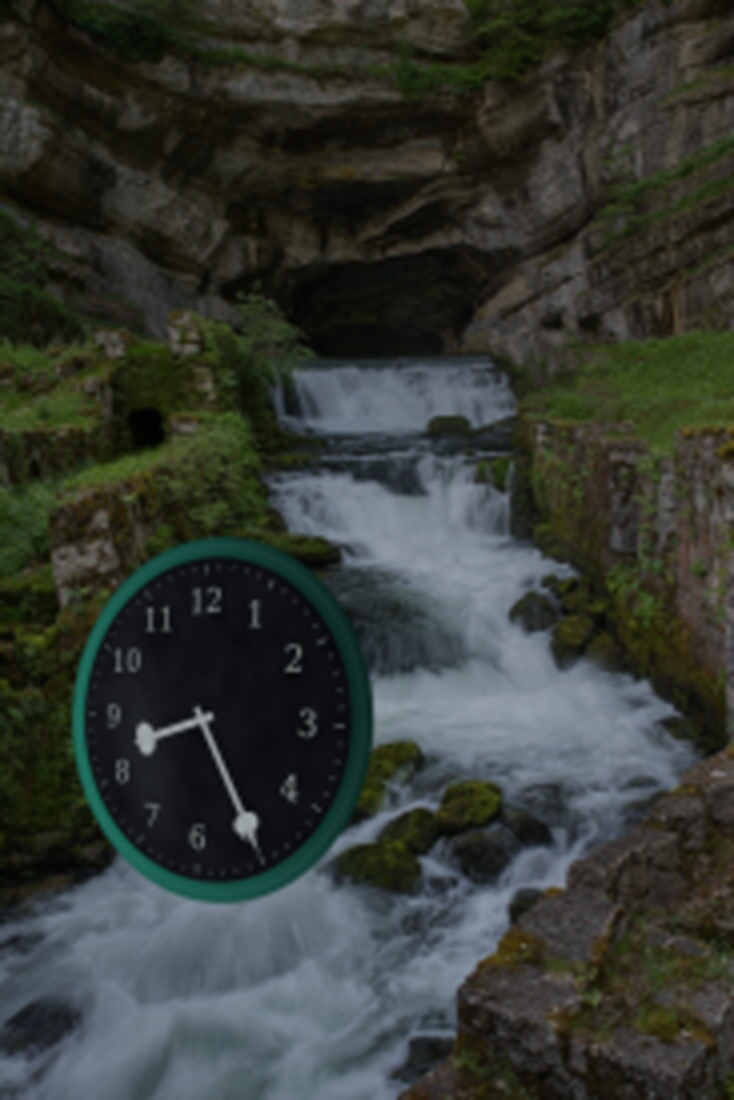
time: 8:25
